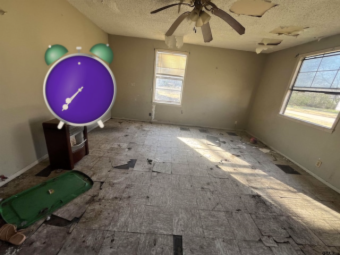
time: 7:37
